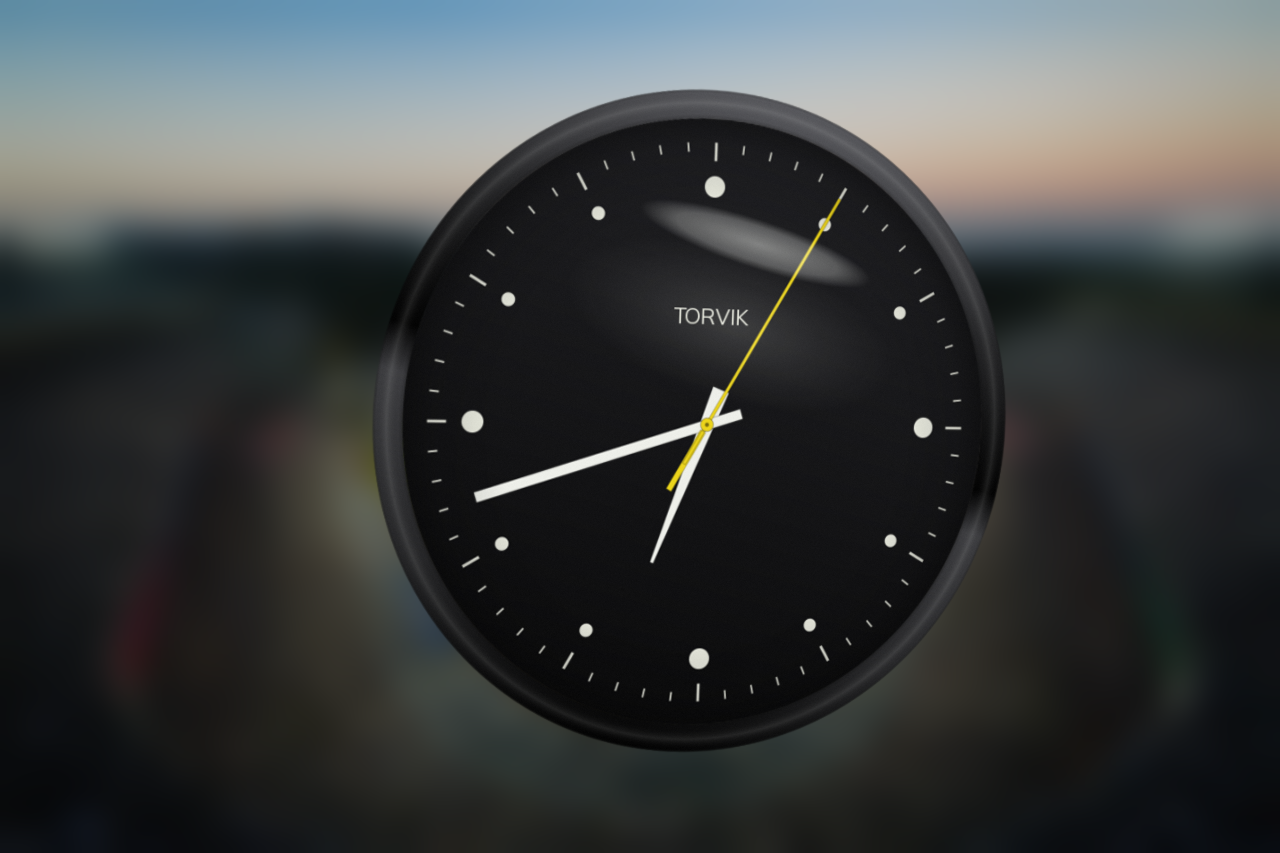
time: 6:42:05
